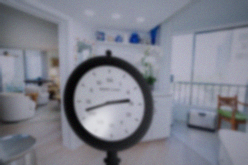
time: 2:42
